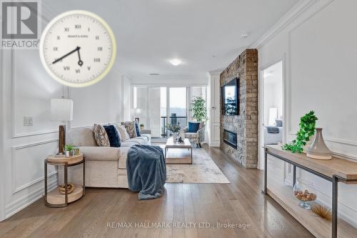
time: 5:40
